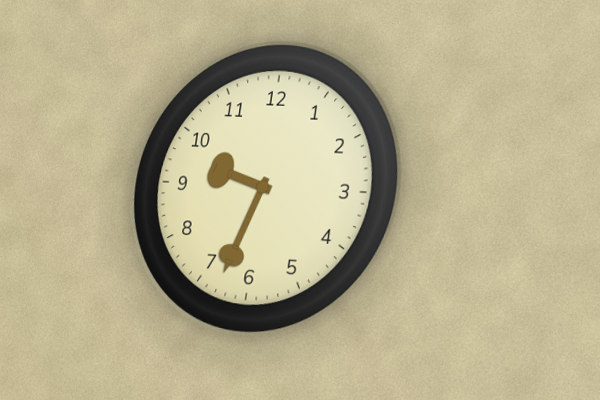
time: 9:33
